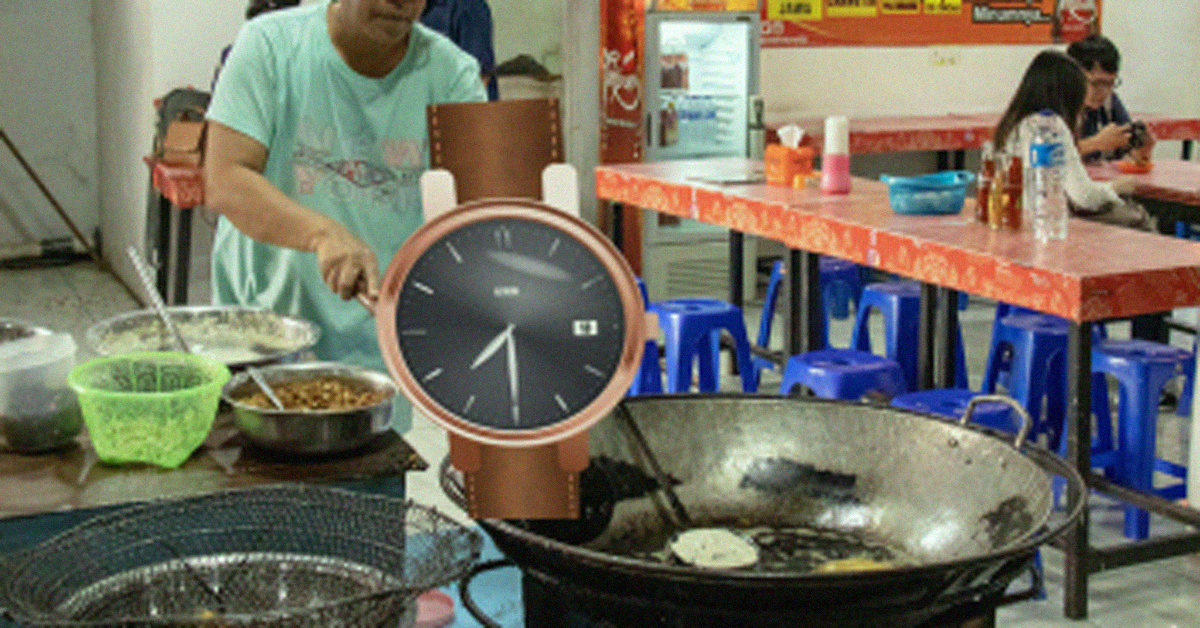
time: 7:30
